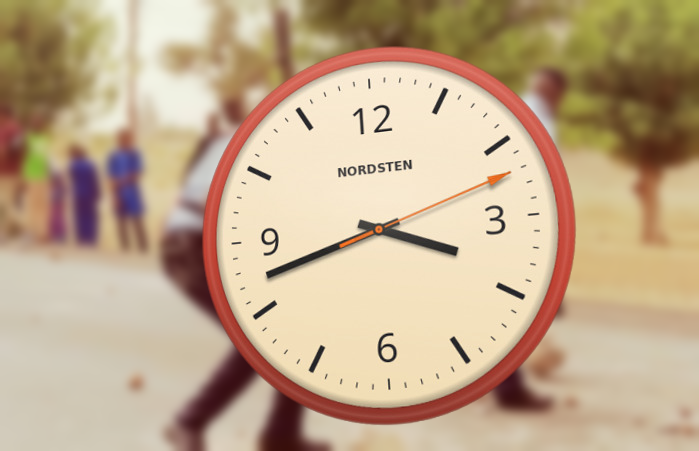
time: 3:42:12
